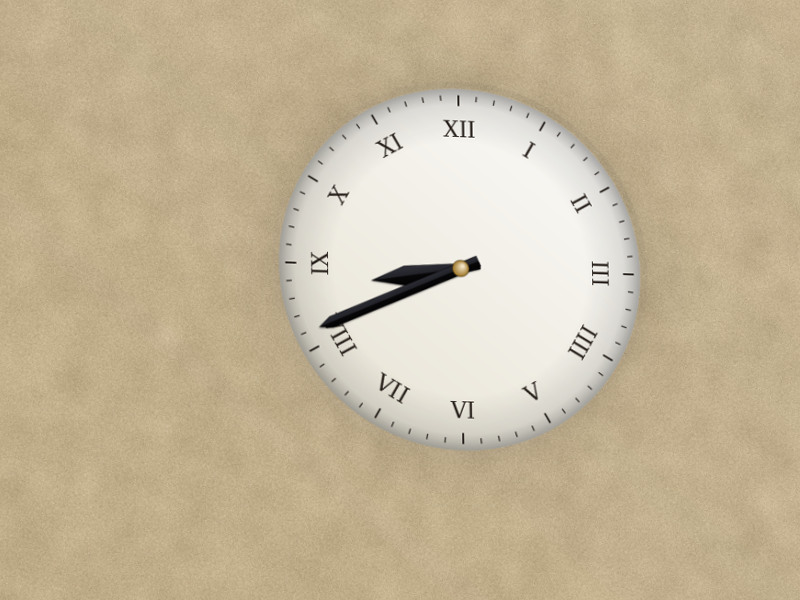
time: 8:41
